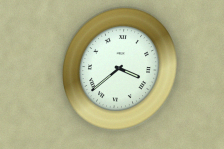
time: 3:38
